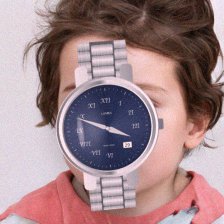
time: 3:49
